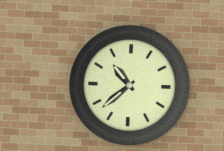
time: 10:38
